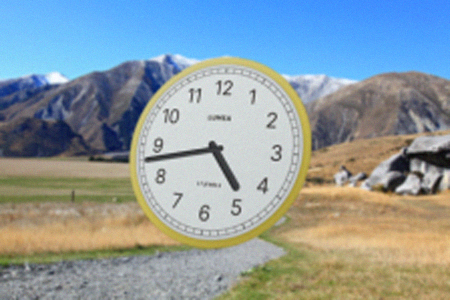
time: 4:43
